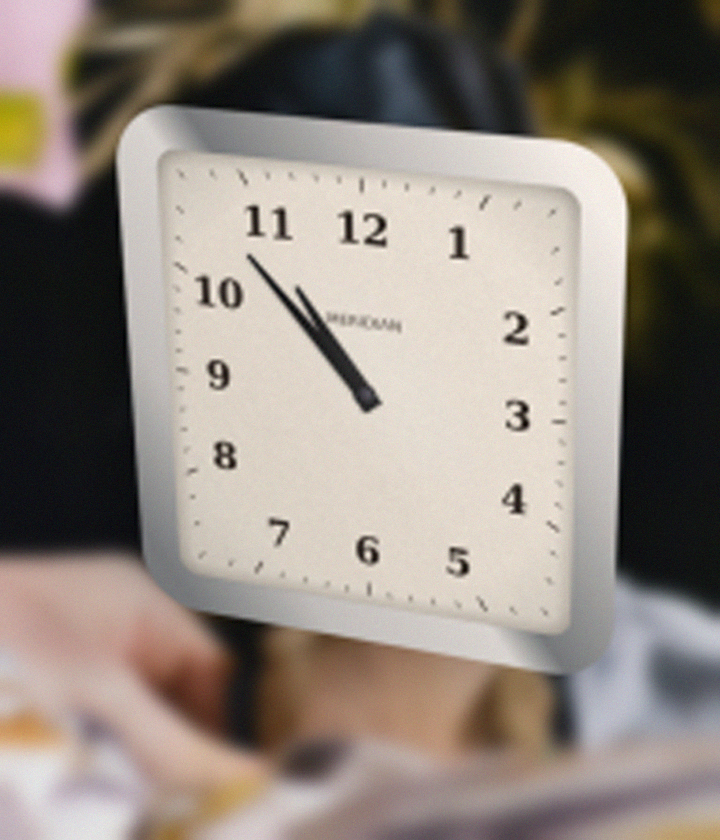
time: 10:53
